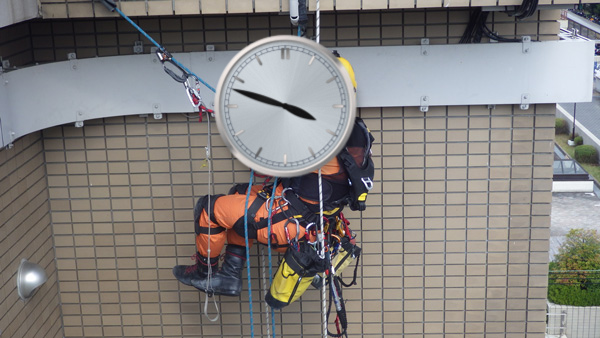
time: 3:48
